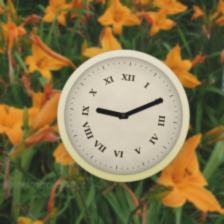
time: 9:10
